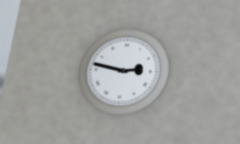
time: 2:47
